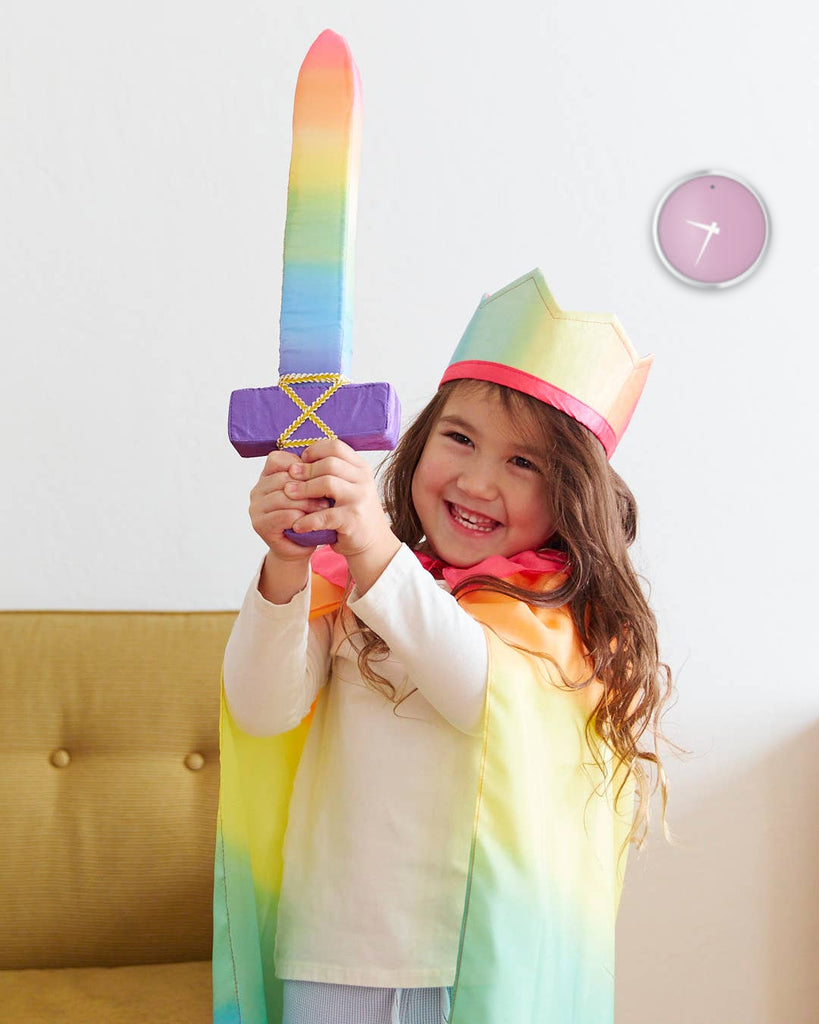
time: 9:34
